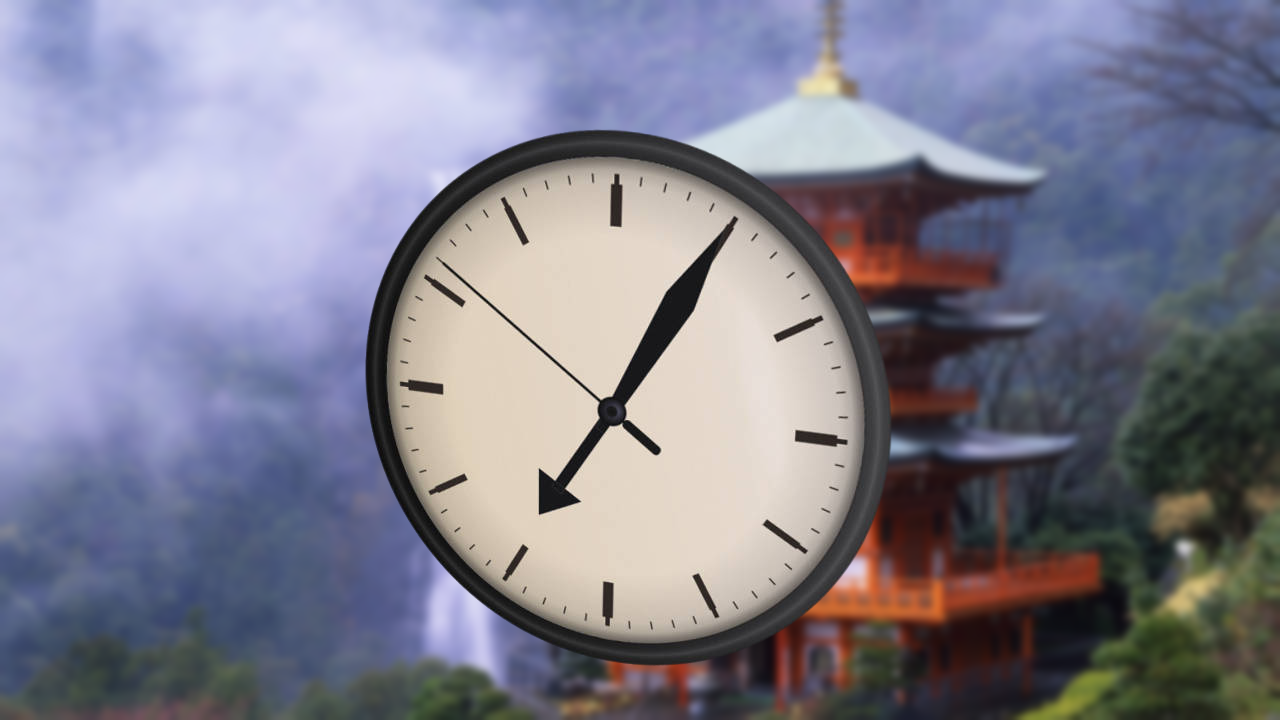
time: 7:04:51
